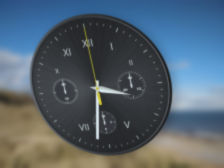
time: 3:32
